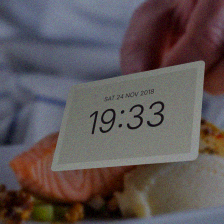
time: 19:33
